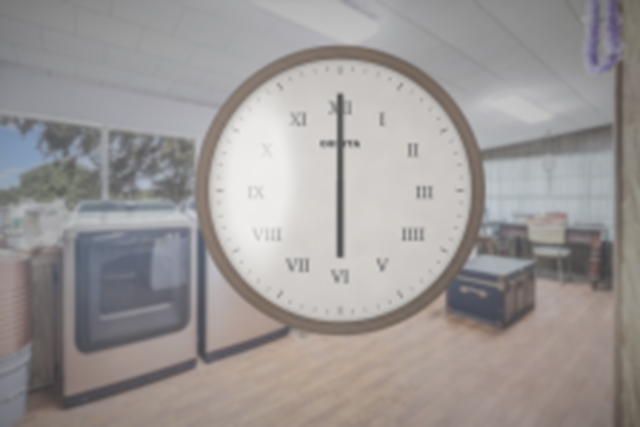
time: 6:00
